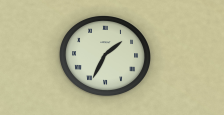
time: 1:34
